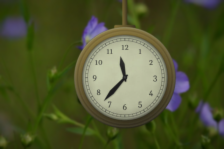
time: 11:37
